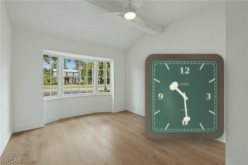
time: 10:29
